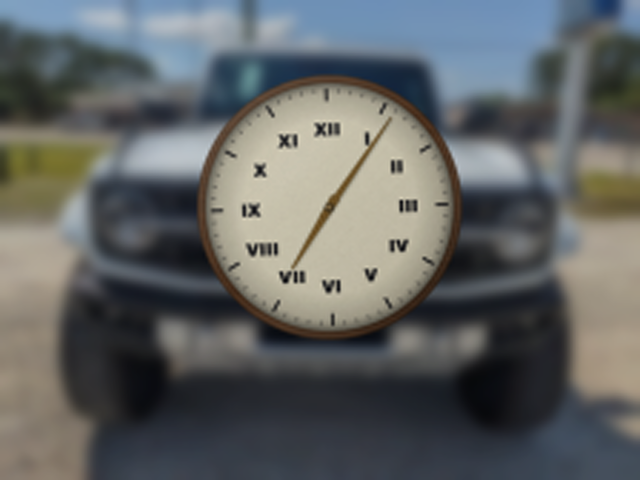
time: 7:06
